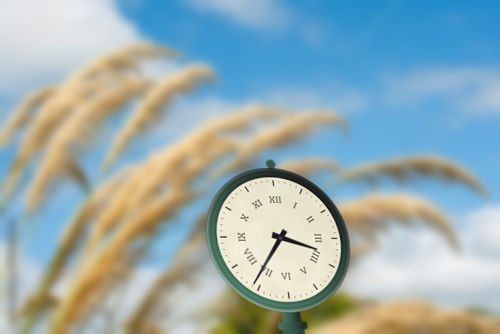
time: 3:36
